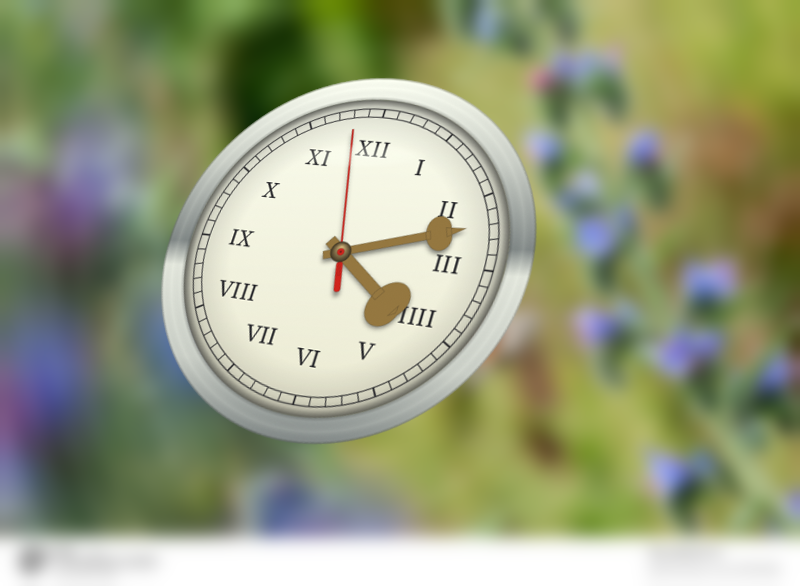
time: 4:11:58
